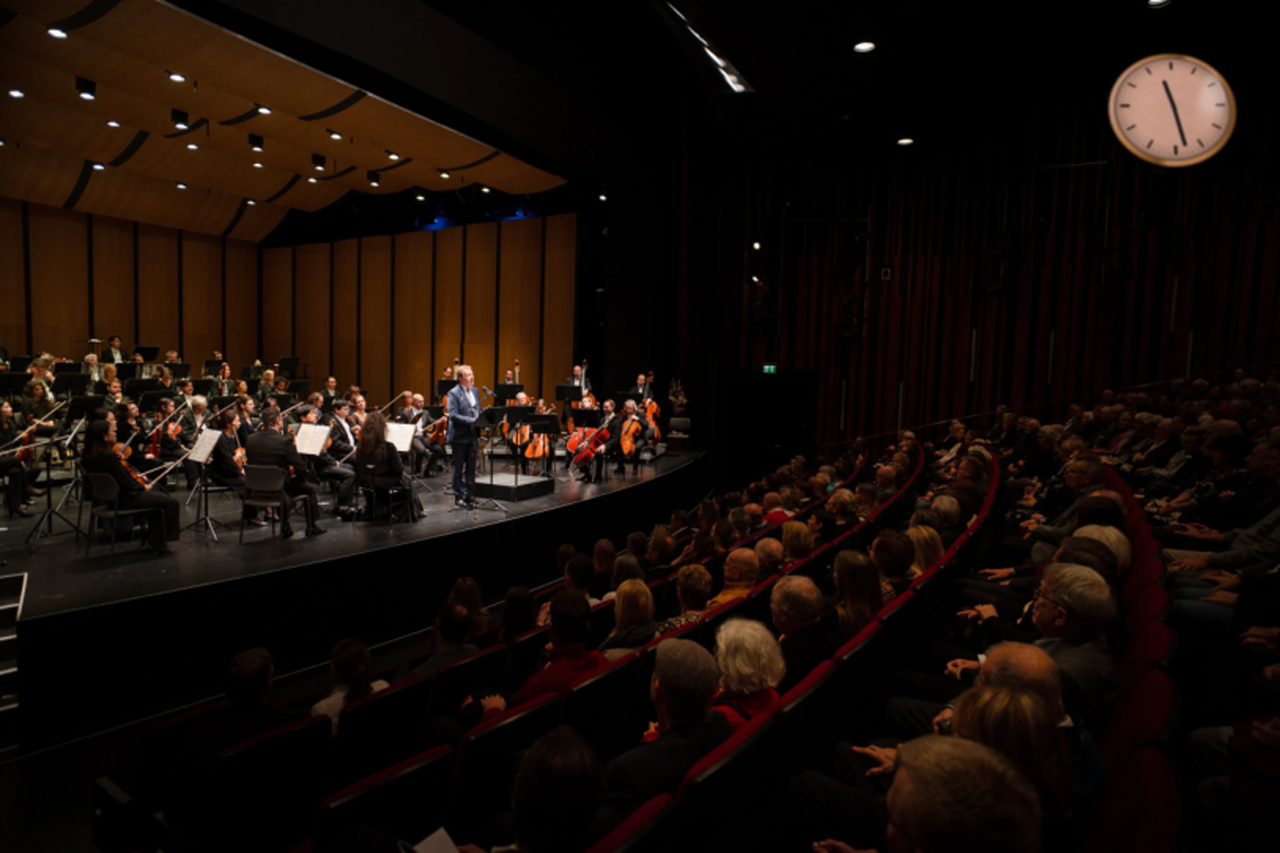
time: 11:28
